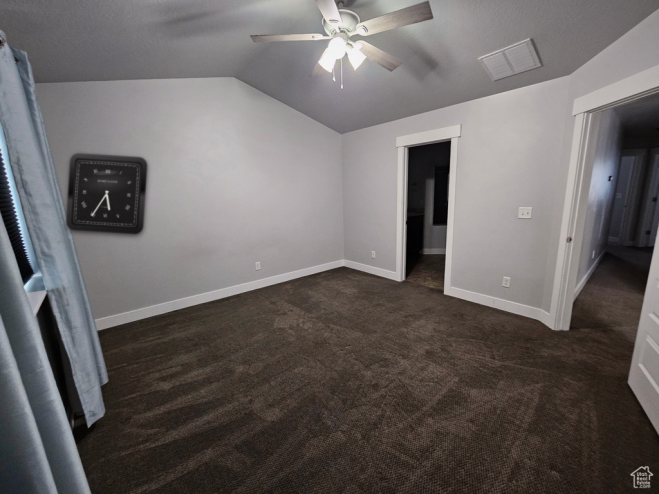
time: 5:35
